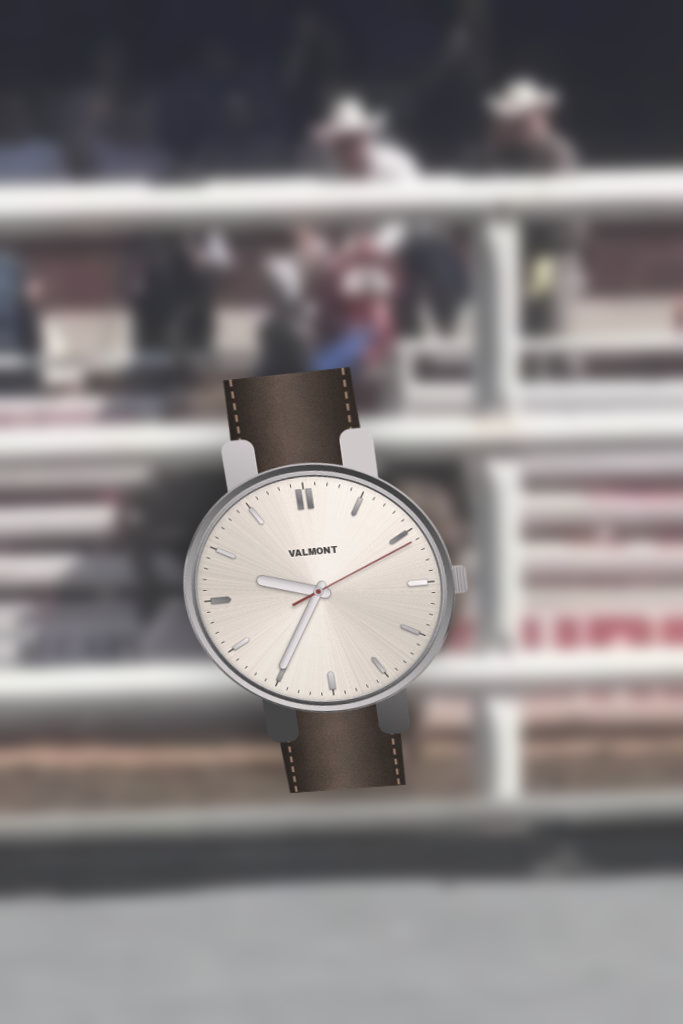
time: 9:35:11
